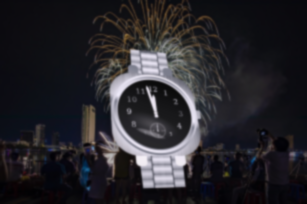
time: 11:58
